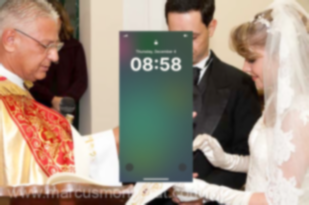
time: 8:58
